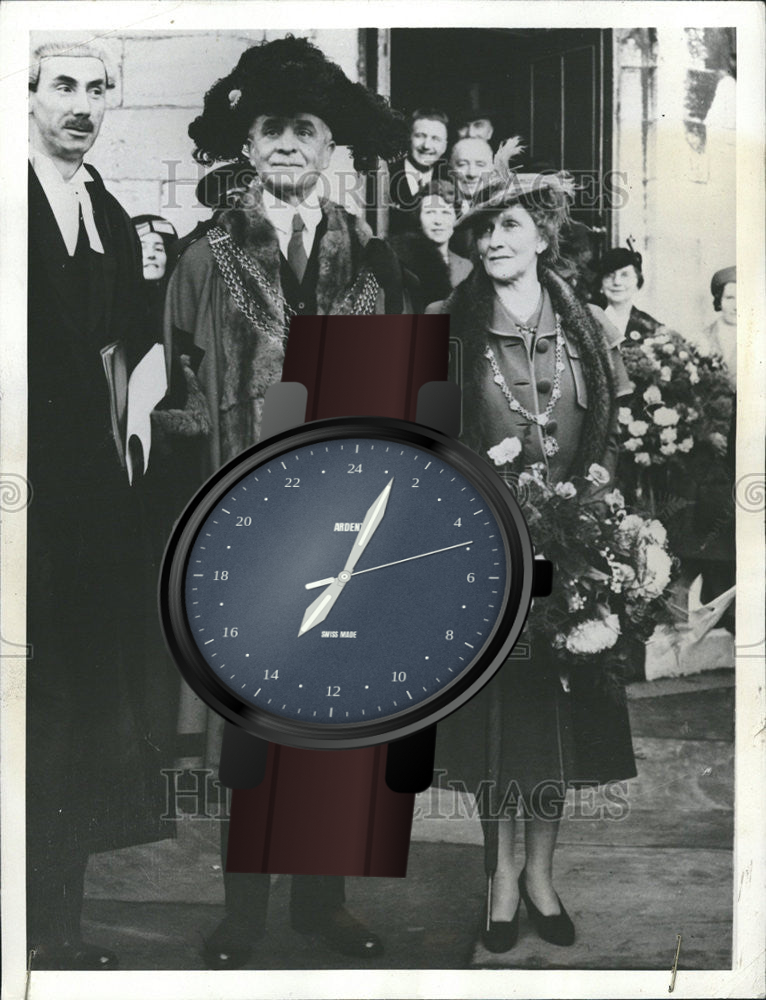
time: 14:03:12
